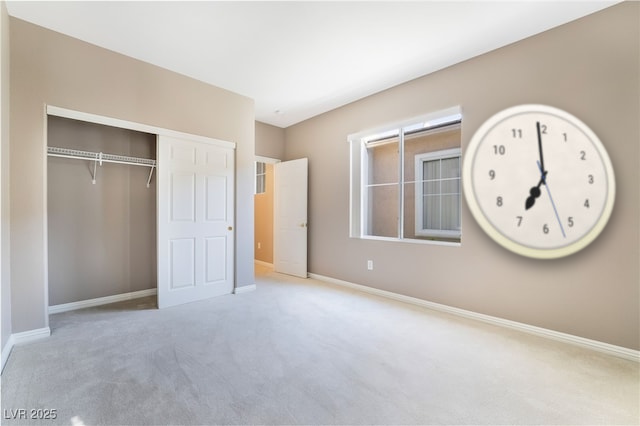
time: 6:59:27
